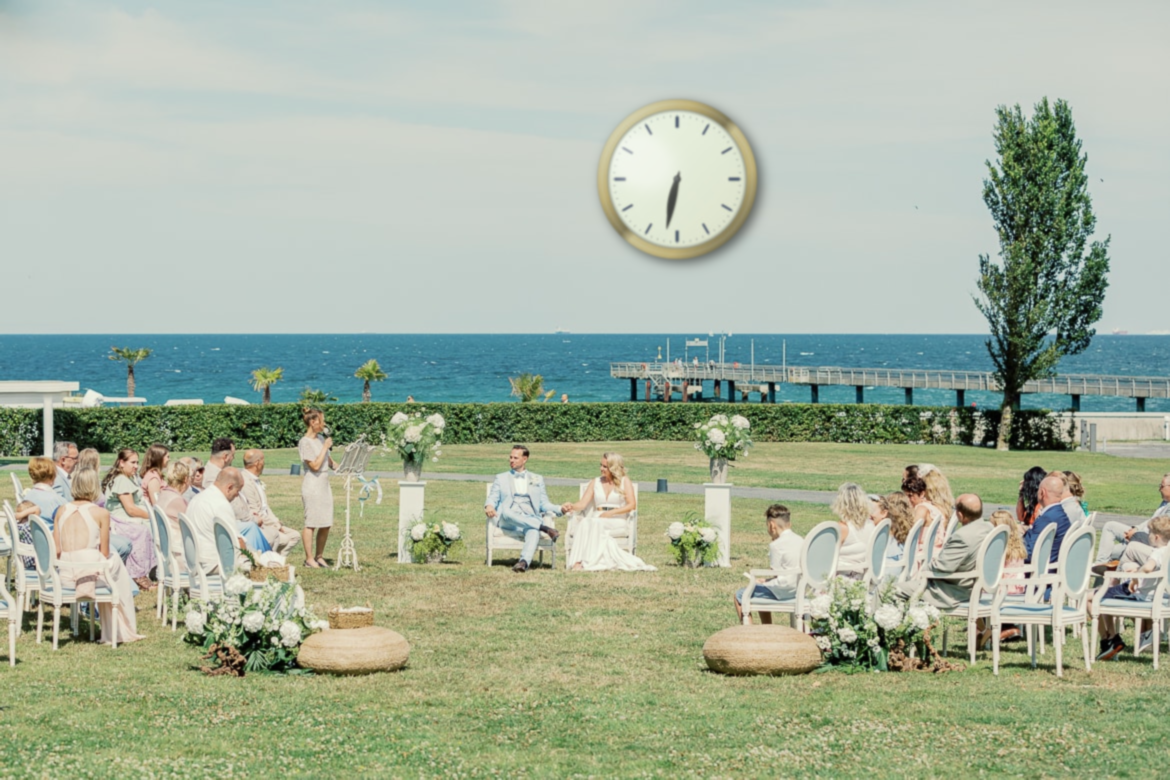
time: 6:32
